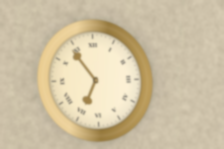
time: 6:54
